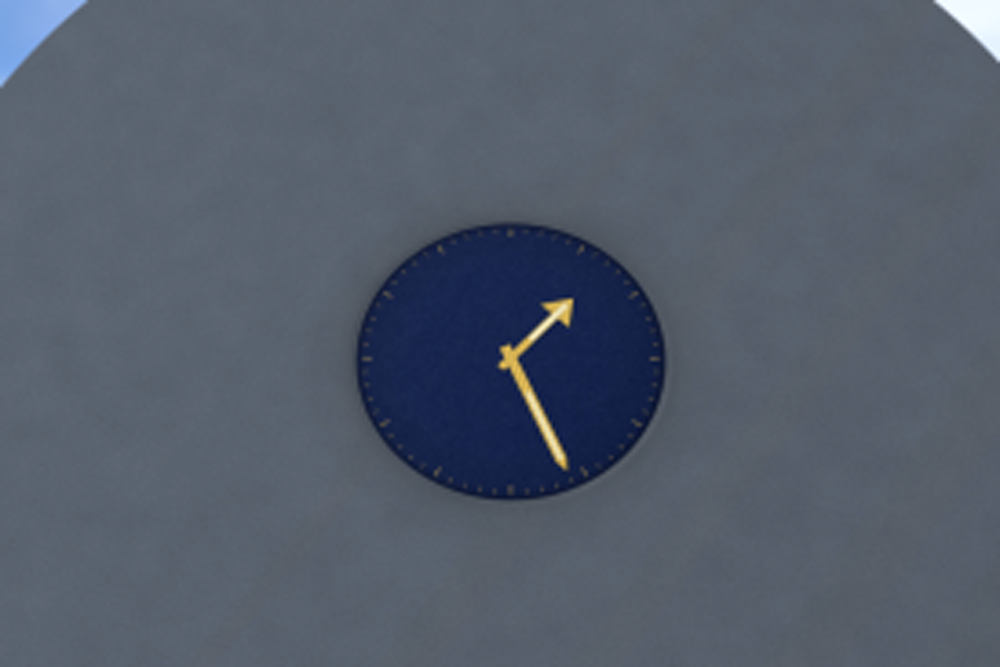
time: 1:26
